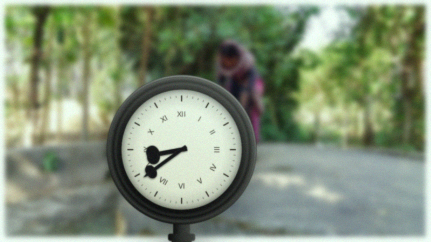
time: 8:39
